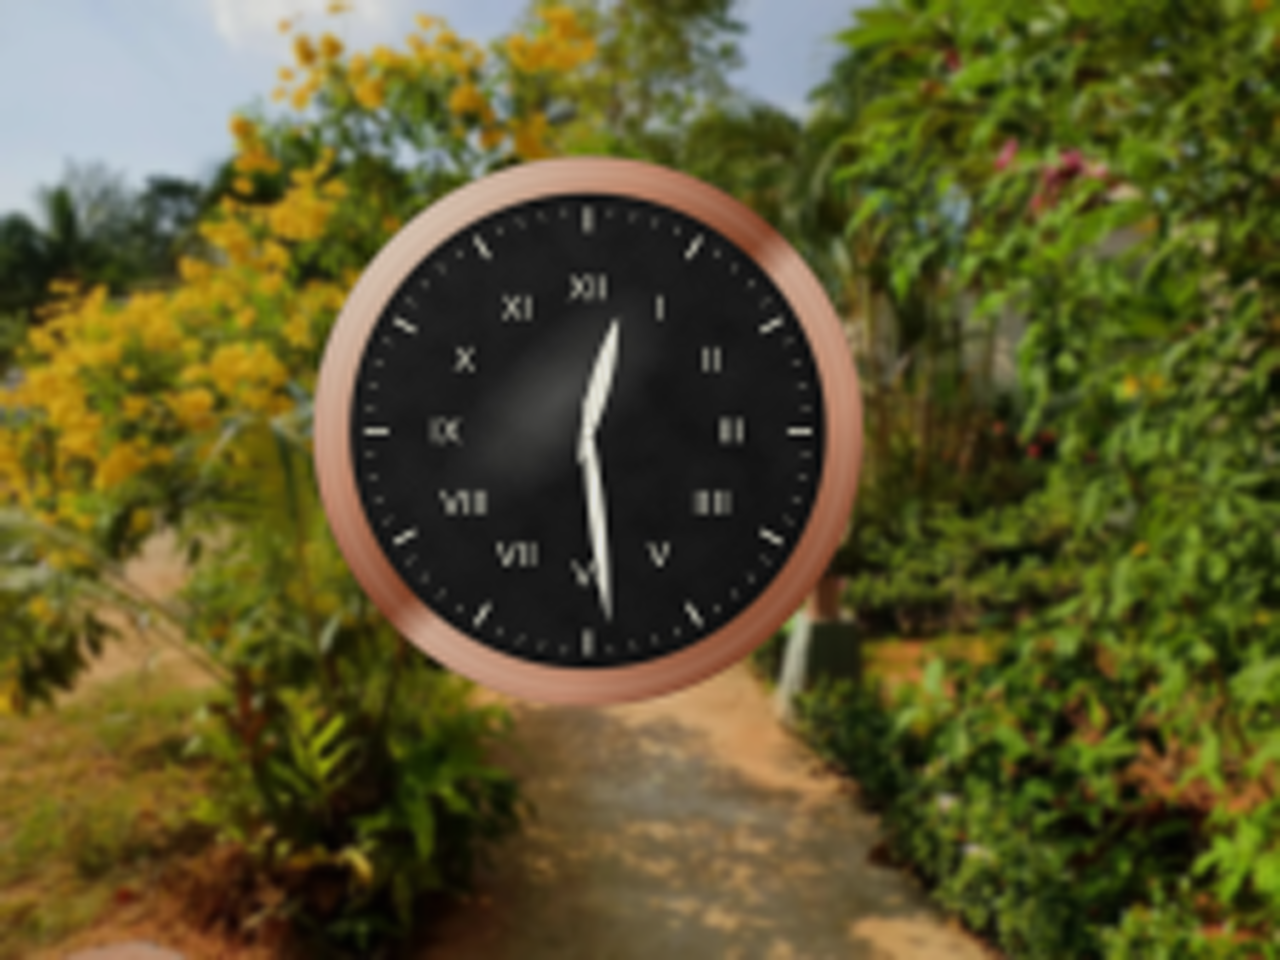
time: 12:29
